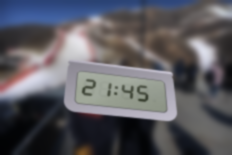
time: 21:45
